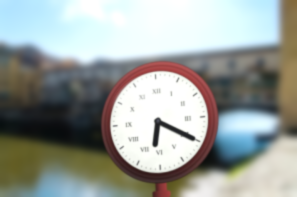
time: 6:20
